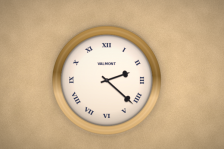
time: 2:22
